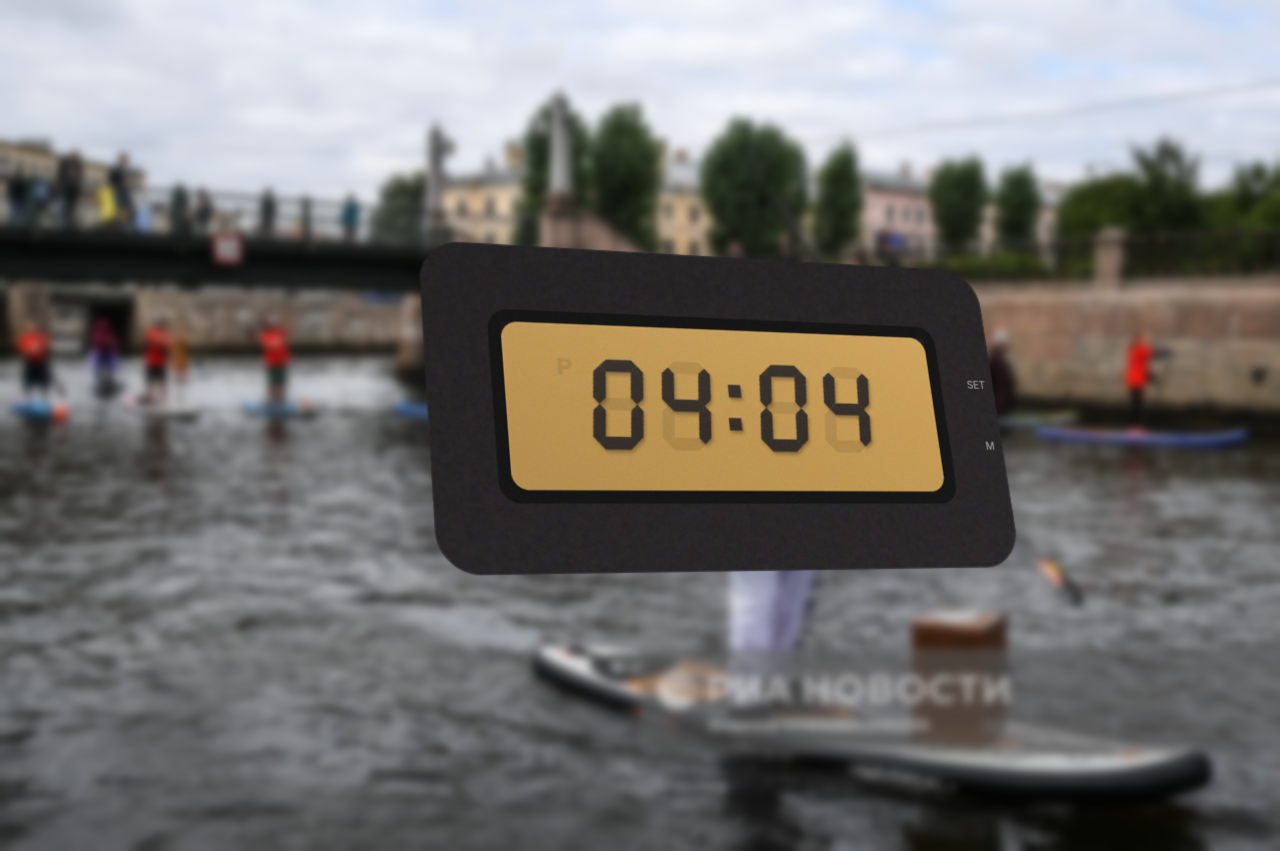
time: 4:04
